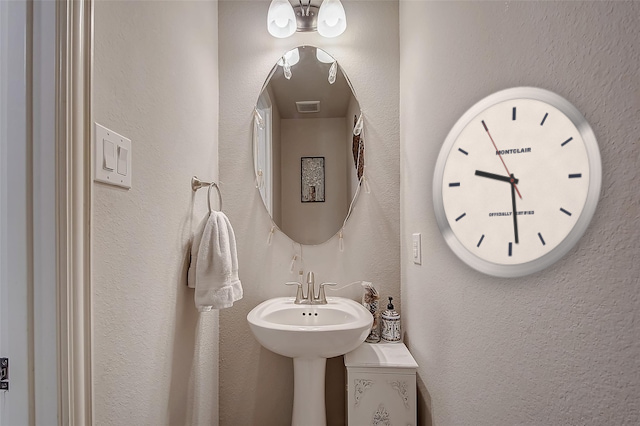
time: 9:28:55
